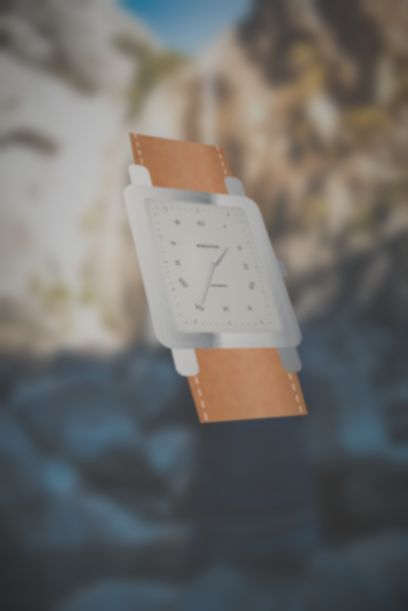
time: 1:35
